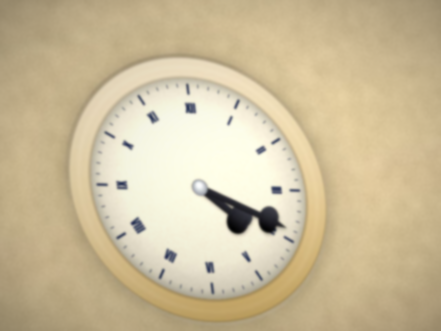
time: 4:19
